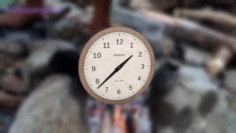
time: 1:38
